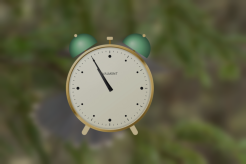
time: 10:55
